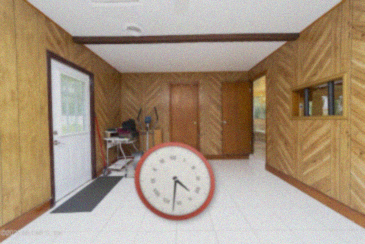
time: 4:32
